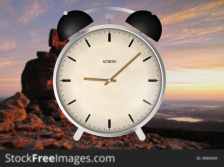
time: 9:08
